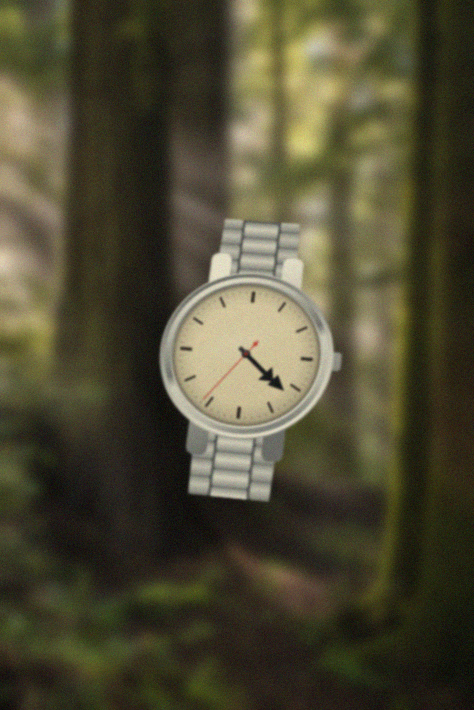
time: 4:21:36
